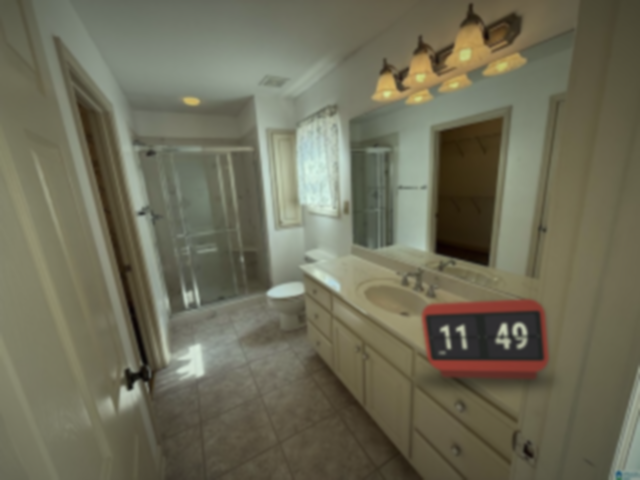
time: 11:49
